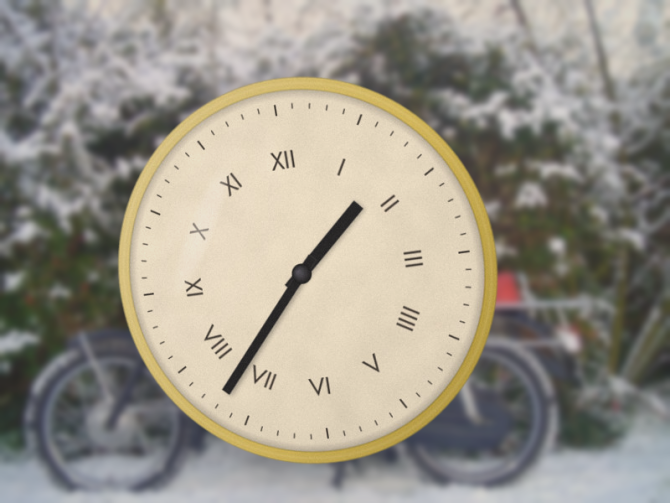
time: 1:37
